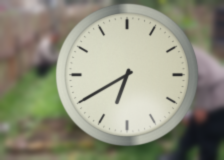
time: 6:40
